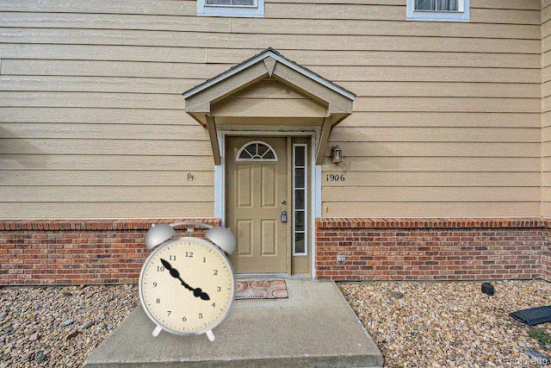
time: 3:52
